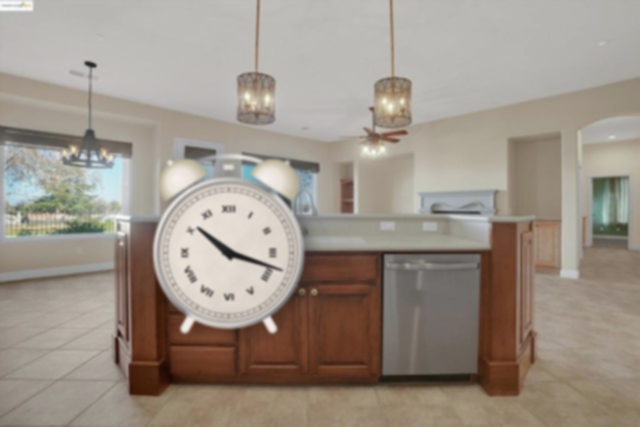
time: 10:18
